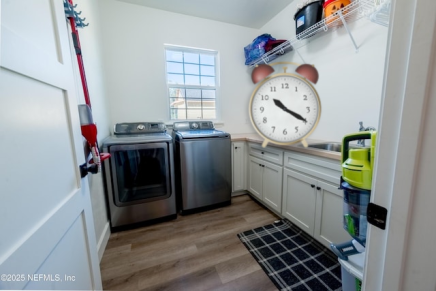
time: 10:20
